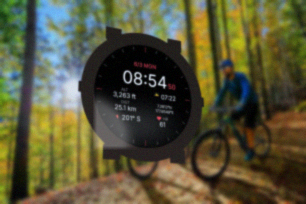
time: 8:54
